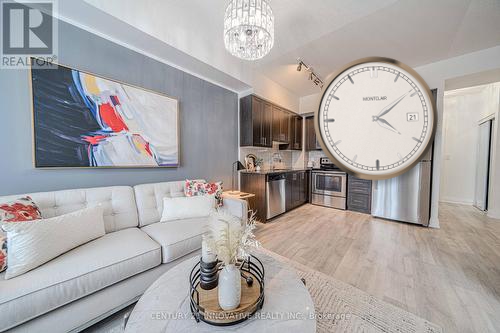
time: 4:09
